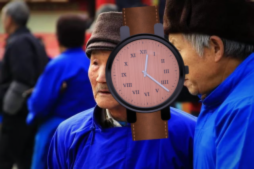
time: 12:22
